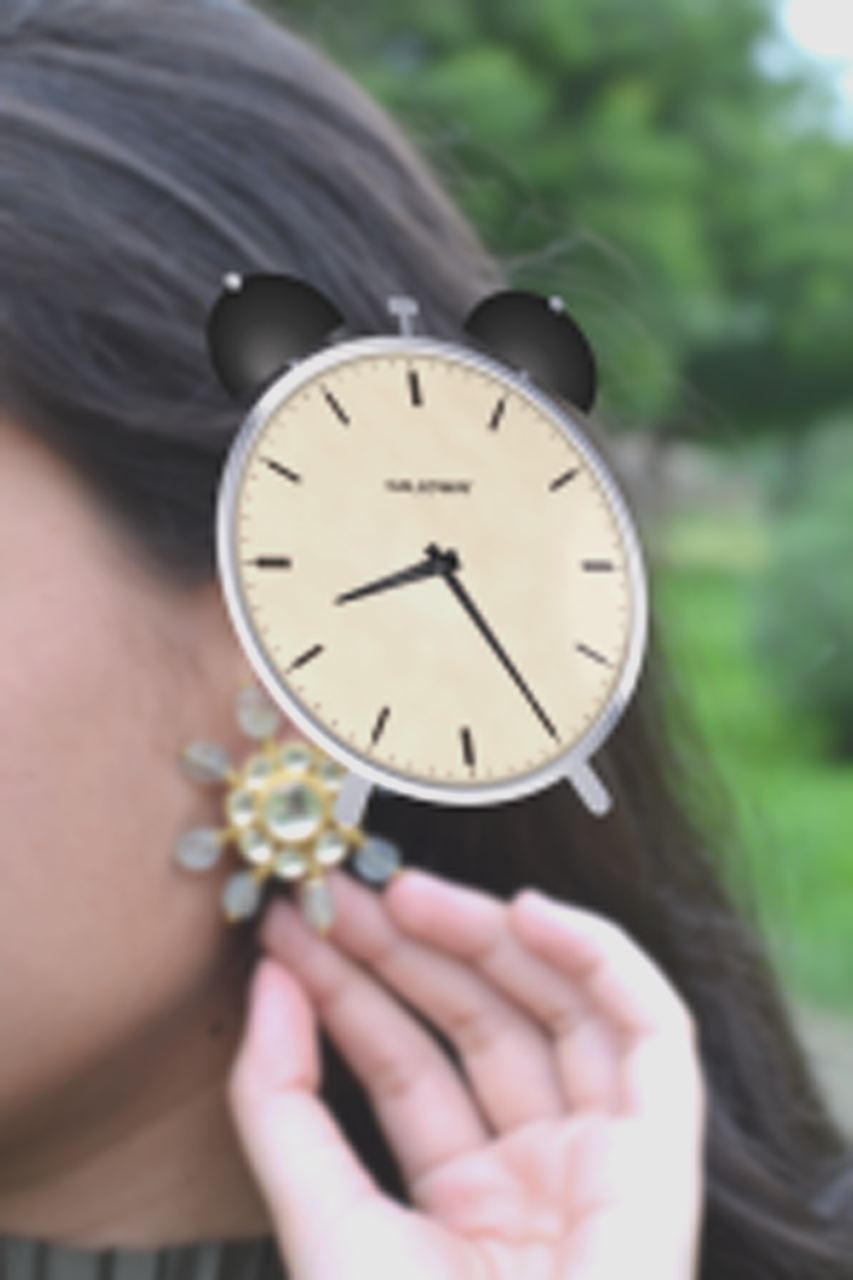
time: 8:25
